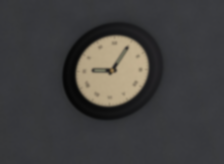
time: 9:05
